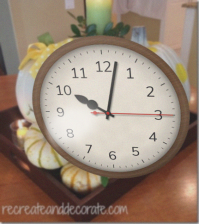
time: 10:02:15
